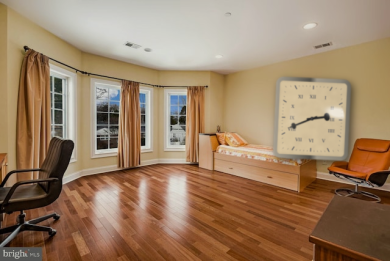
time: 2:41
